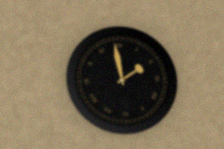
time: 1:59
